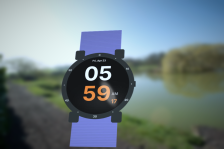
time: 5:59
